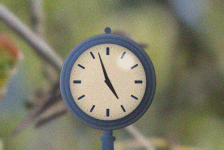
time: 4:57
